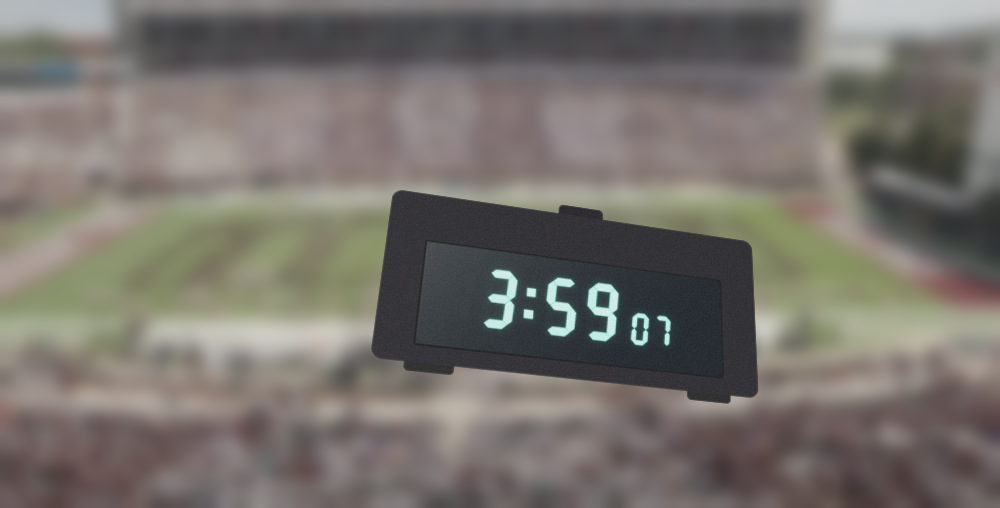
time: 3:59:07
